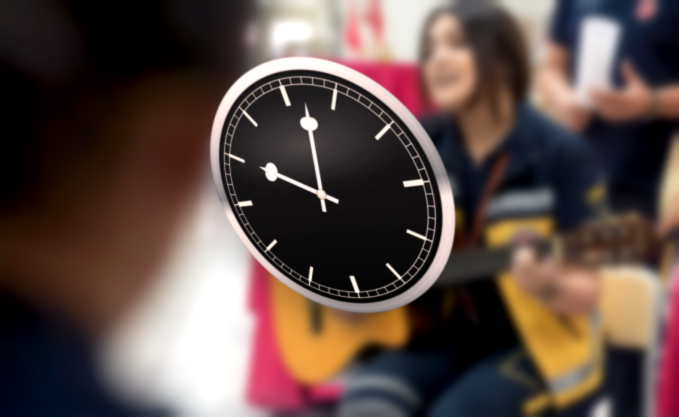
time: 10:02
